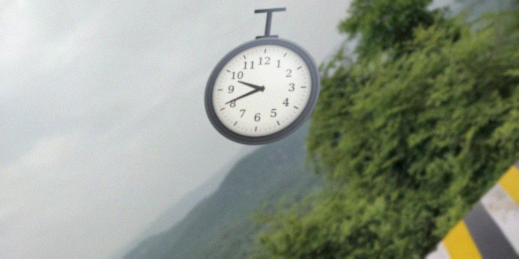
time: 9:41
